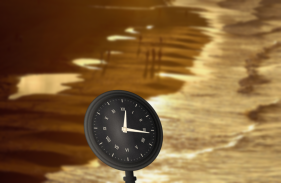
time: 12:16
